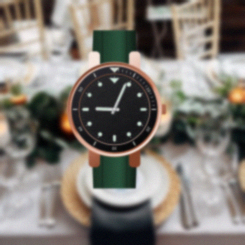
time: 9:04
